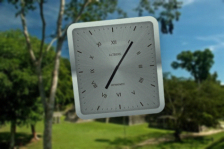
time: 7:06
